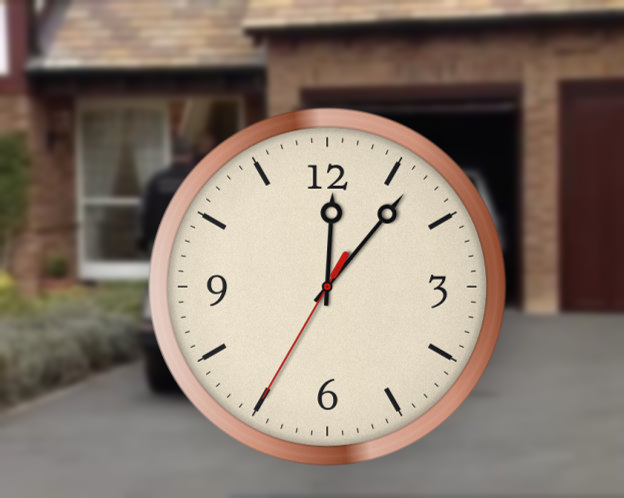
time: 12:06:35
